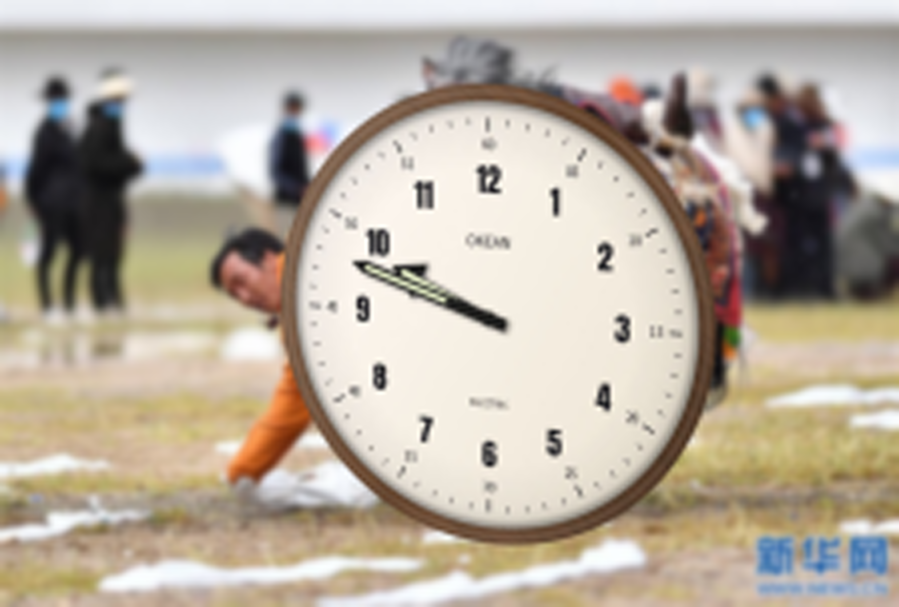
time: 9:48
